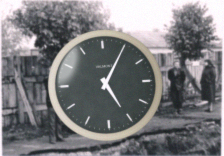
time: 5:05
